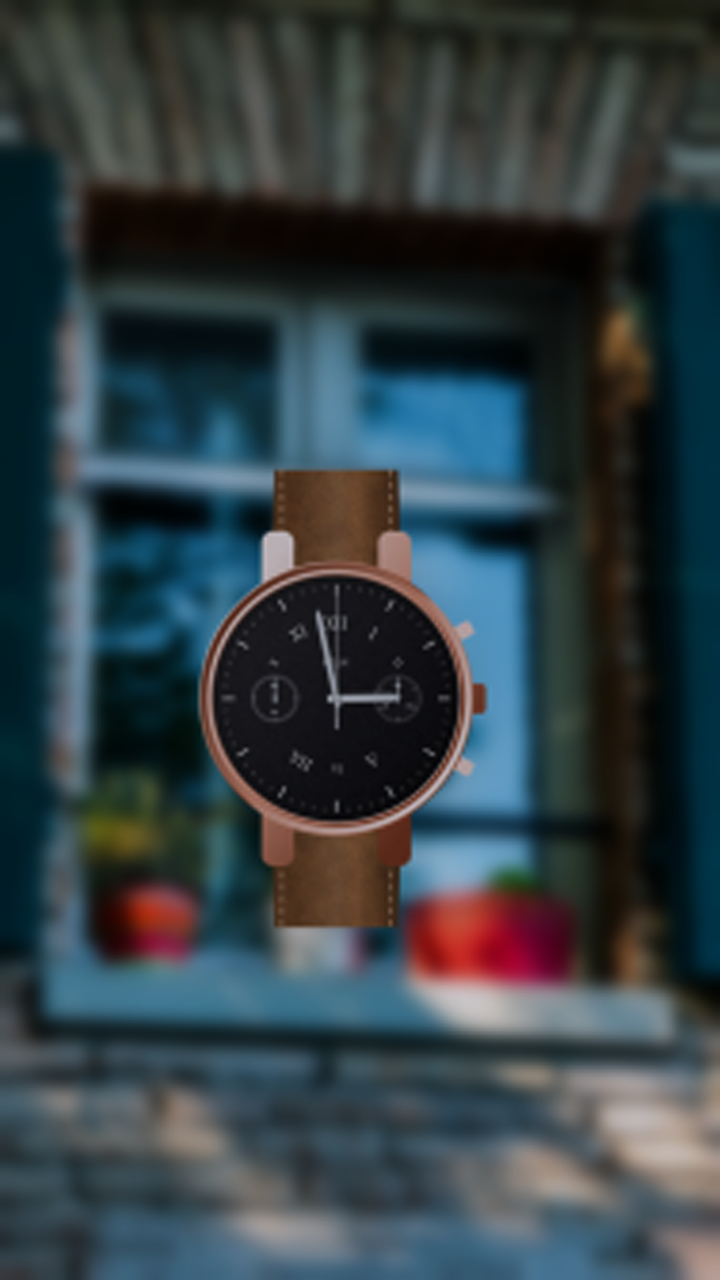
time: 2:58
